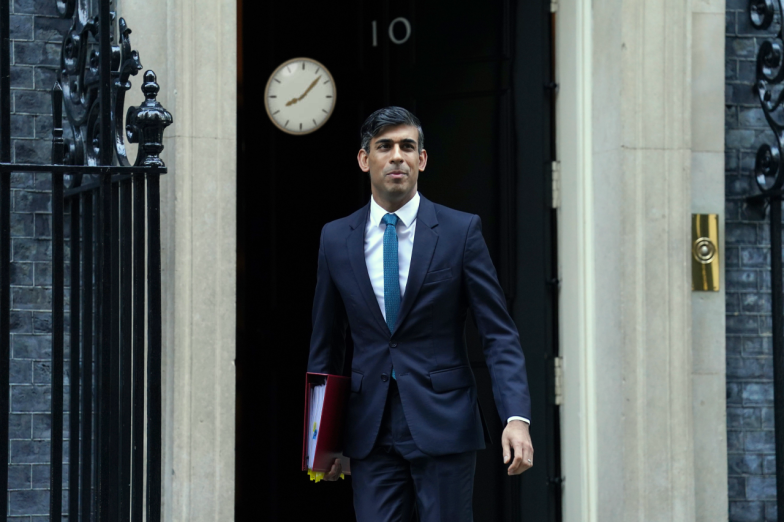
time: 8:07
